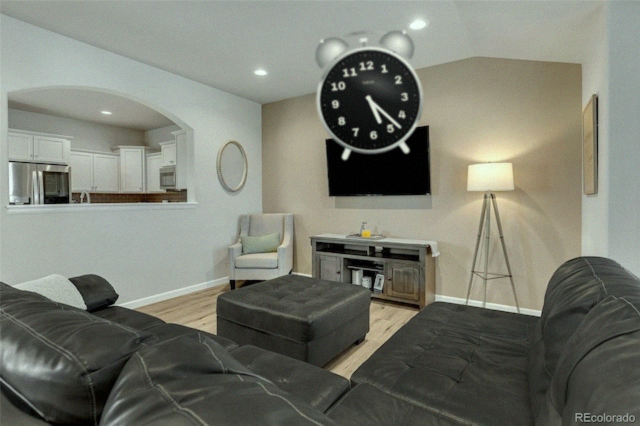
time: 5:23
